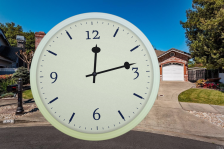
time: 12:13
